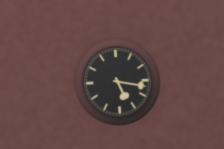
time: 5:17
